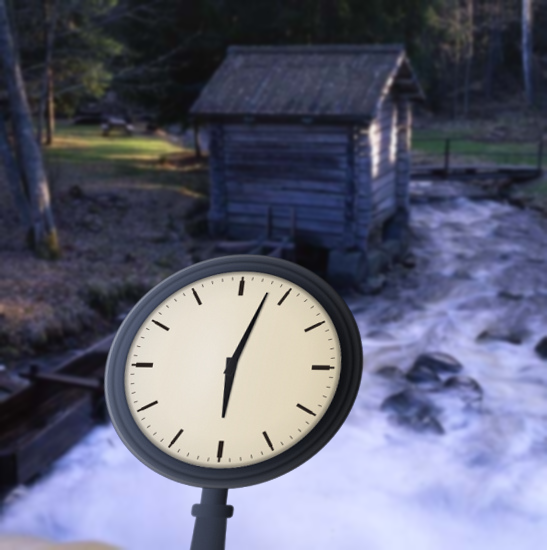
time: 6:03
